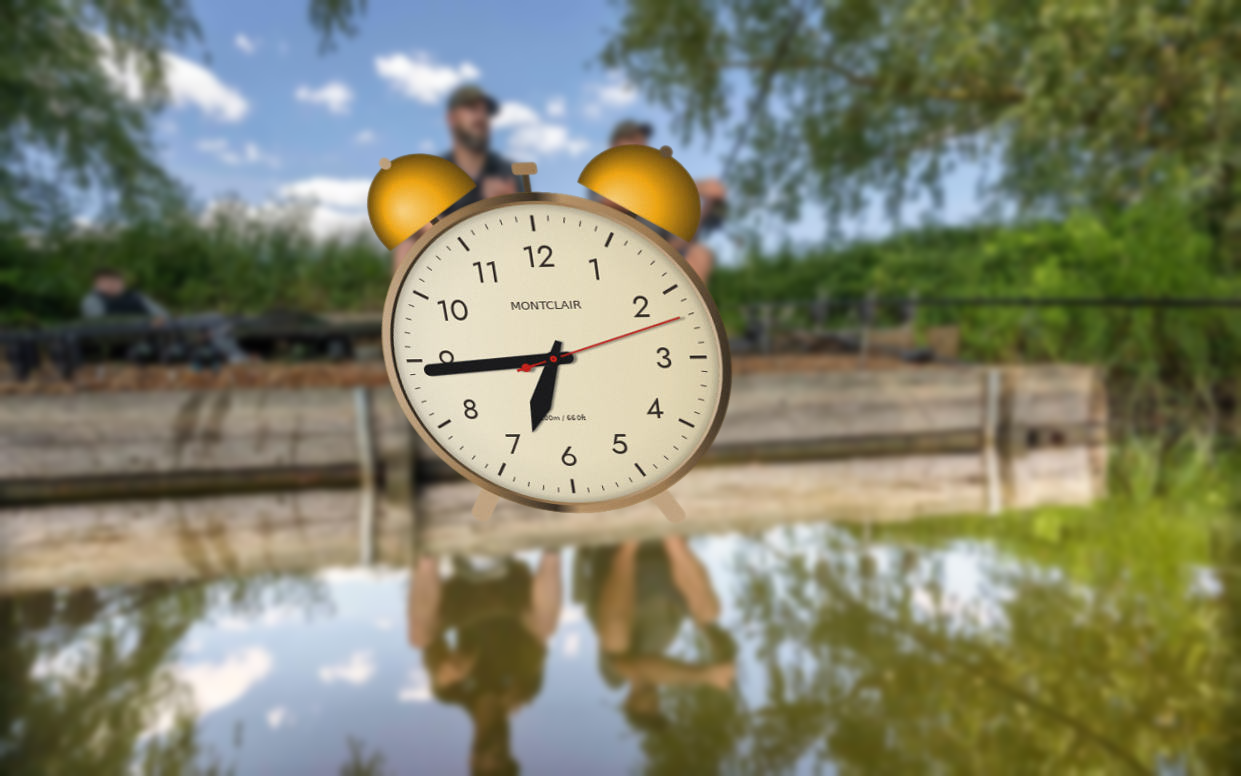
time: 6:44:12
